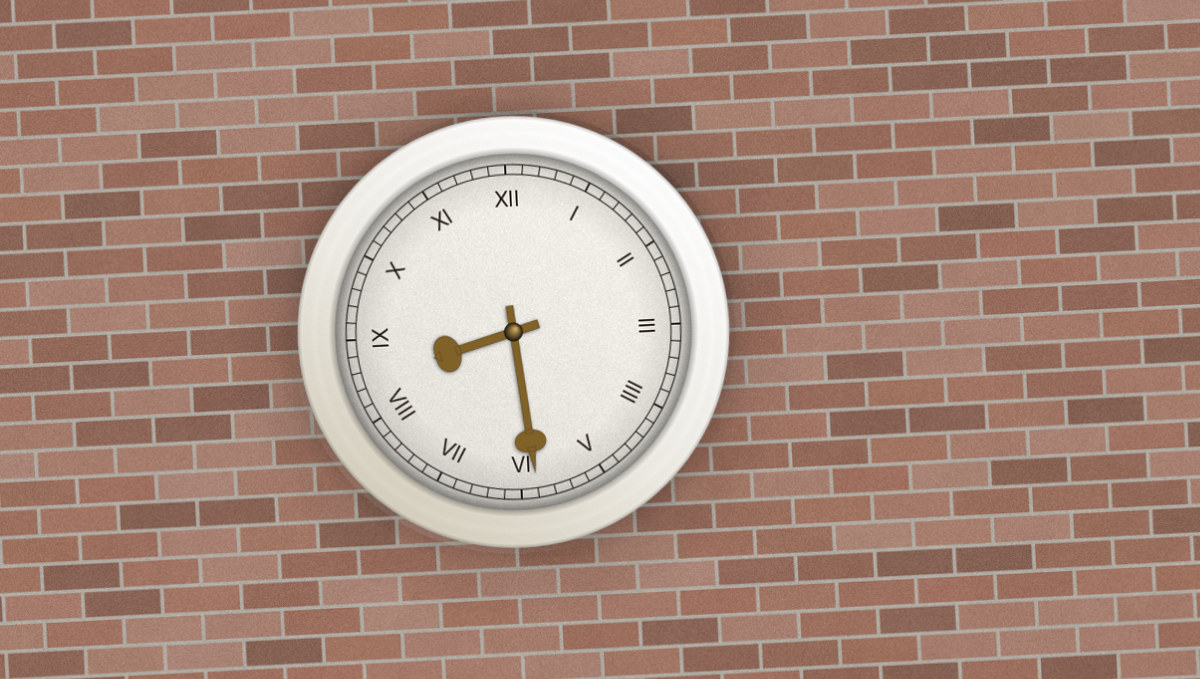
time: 8:29
